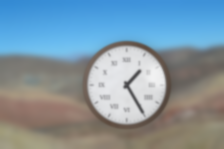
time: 1:25
